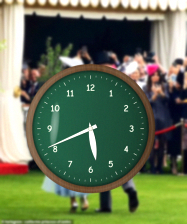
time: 5:41
